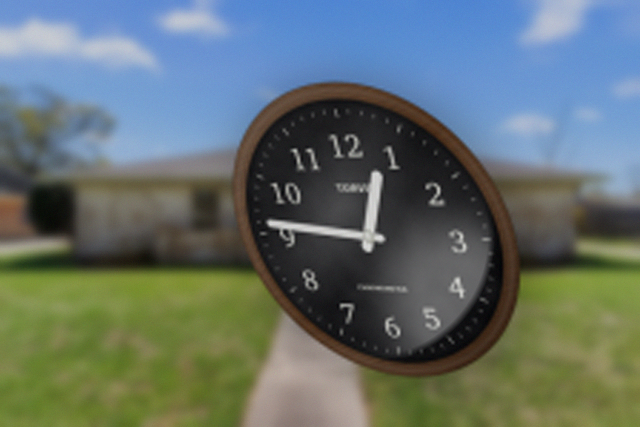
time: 12:46
